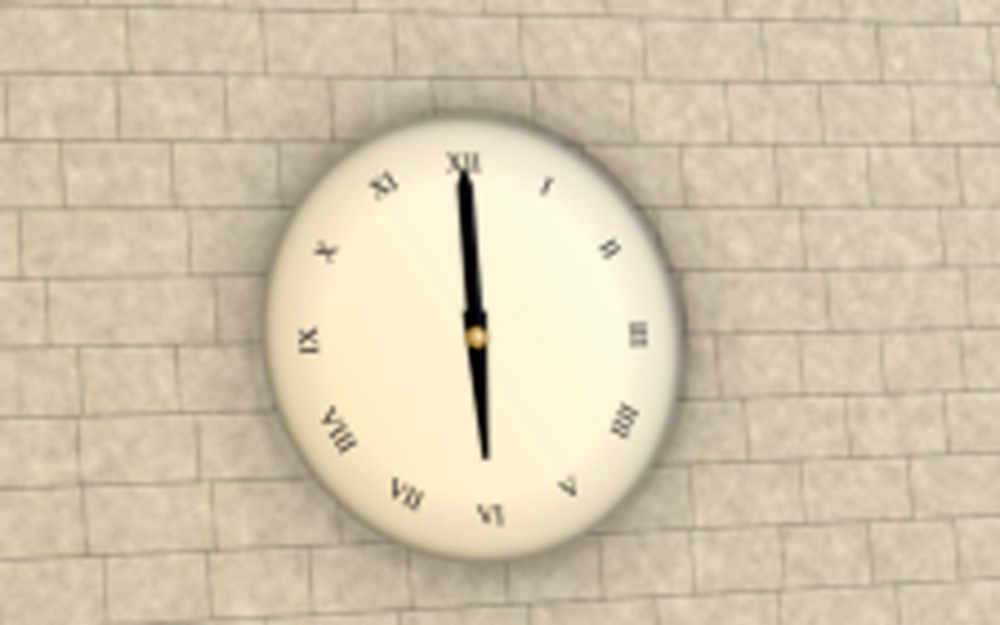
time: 6:00
